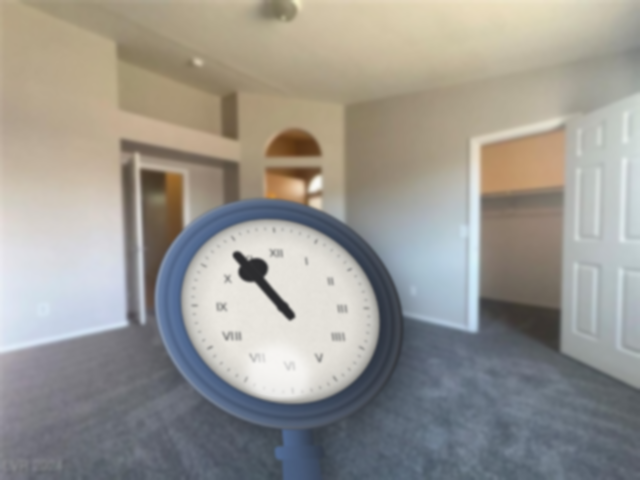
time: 10:54
